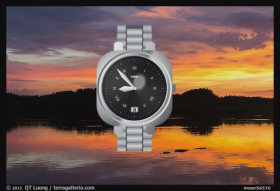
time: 8:53
